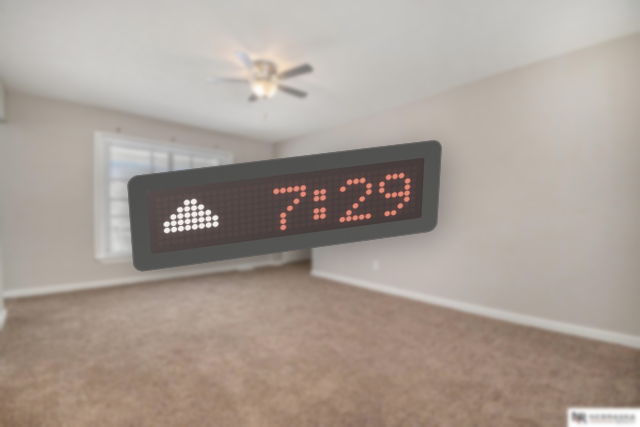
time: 7:29
